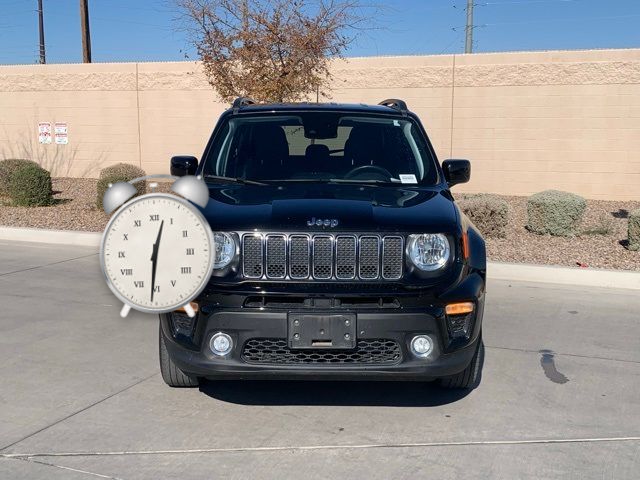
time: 12:31
